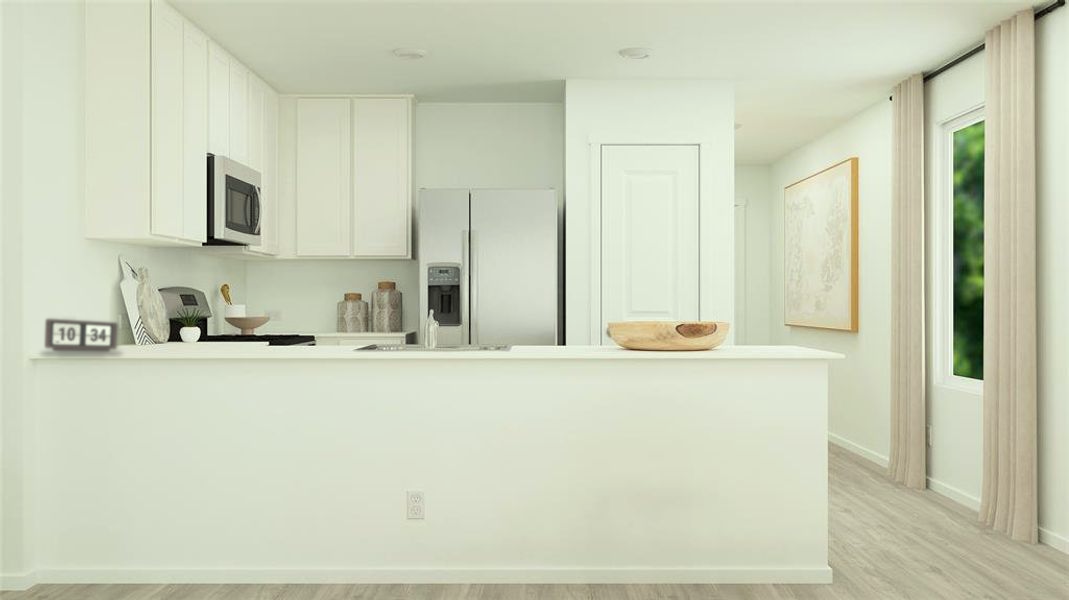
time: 10:34
